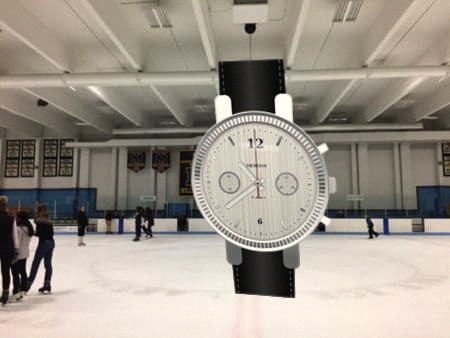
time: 10:39
